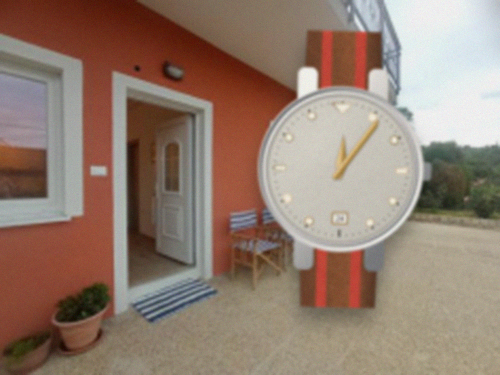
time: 12:06
